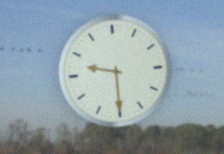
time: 9:30
